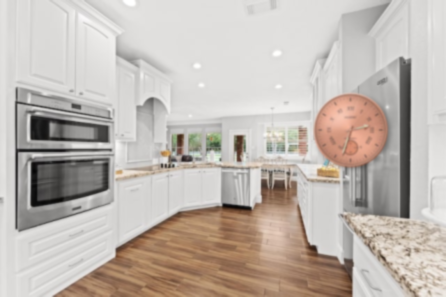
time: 2:33
